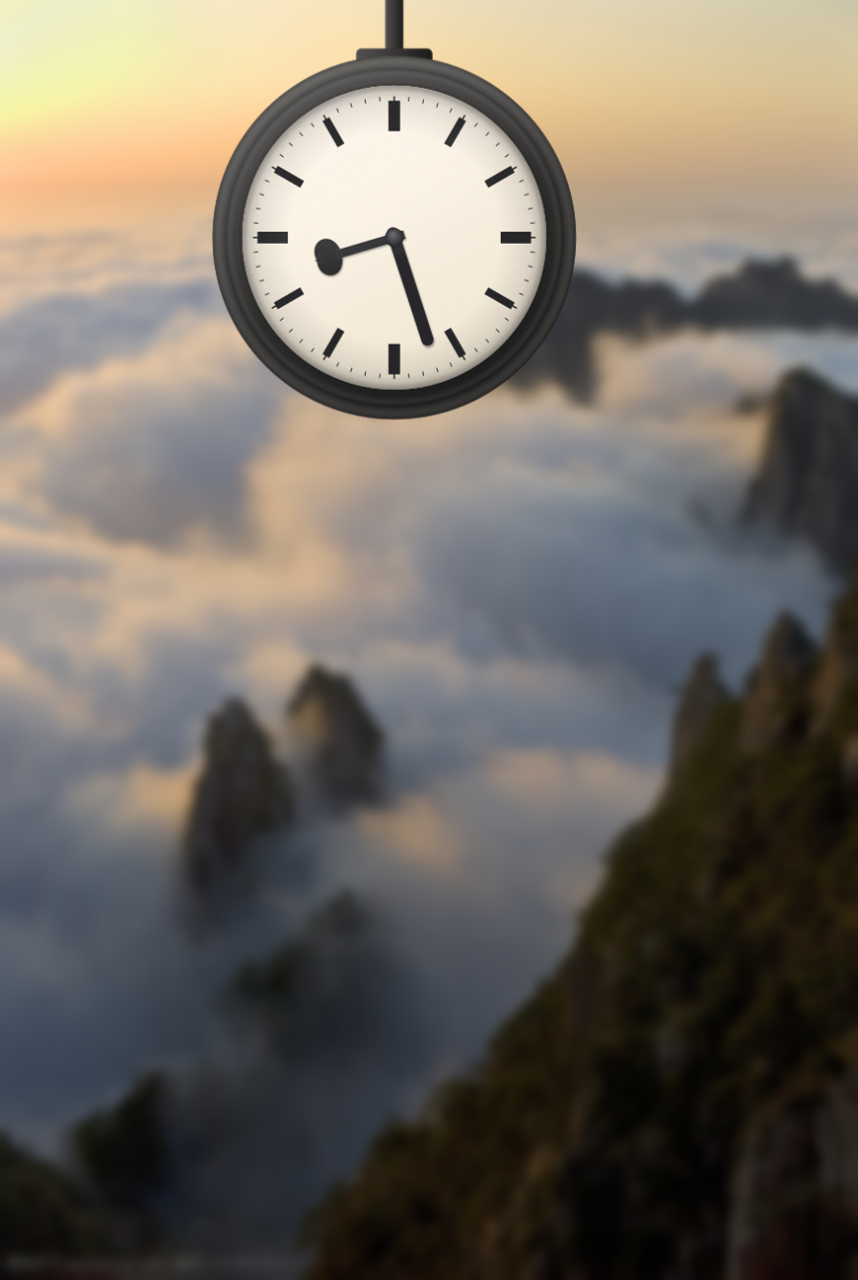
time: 8:27
